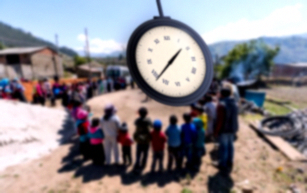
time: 1:38
